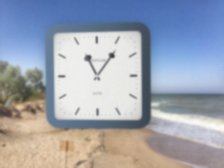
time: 11:06
